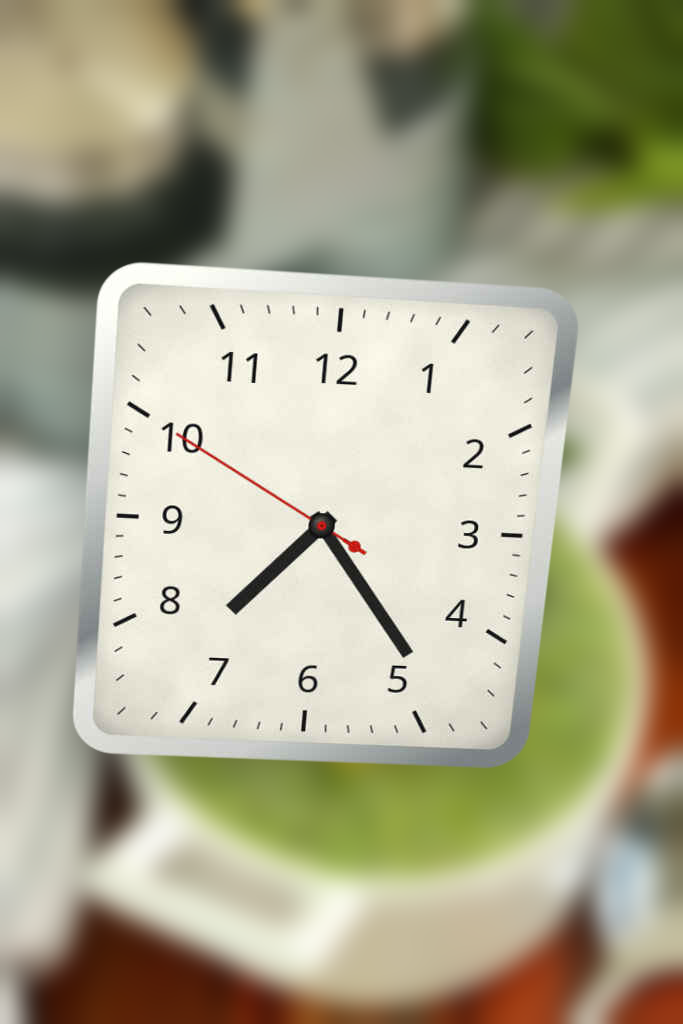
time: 7:23:50
